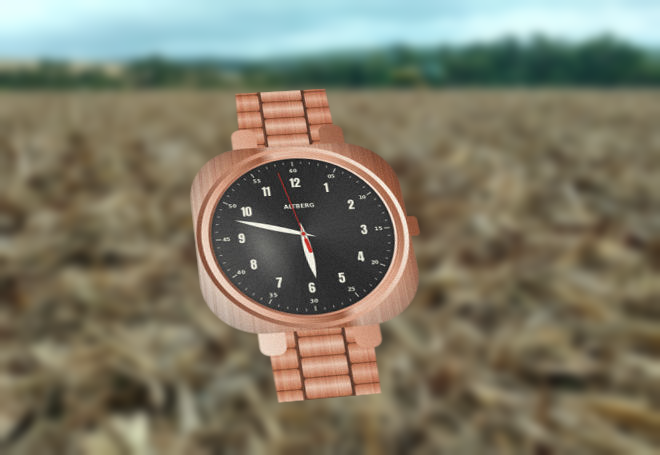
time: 5:47:58
